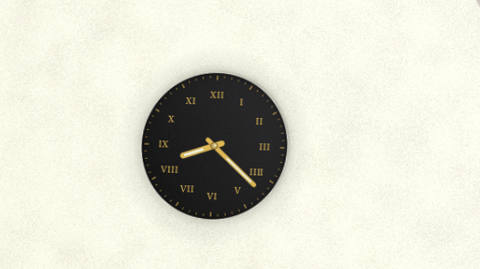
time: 8:22
